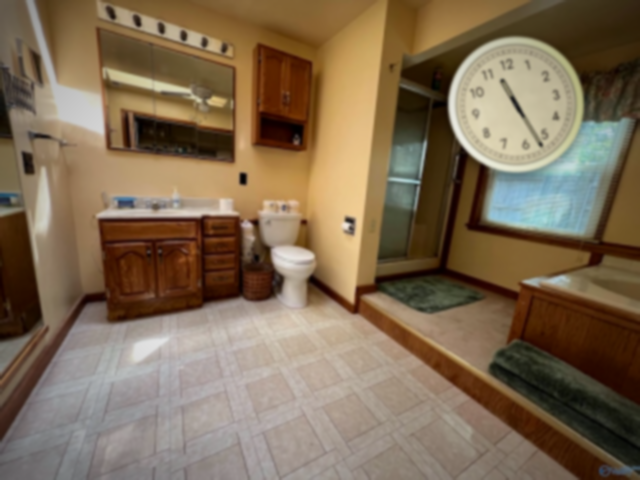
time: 11:27
